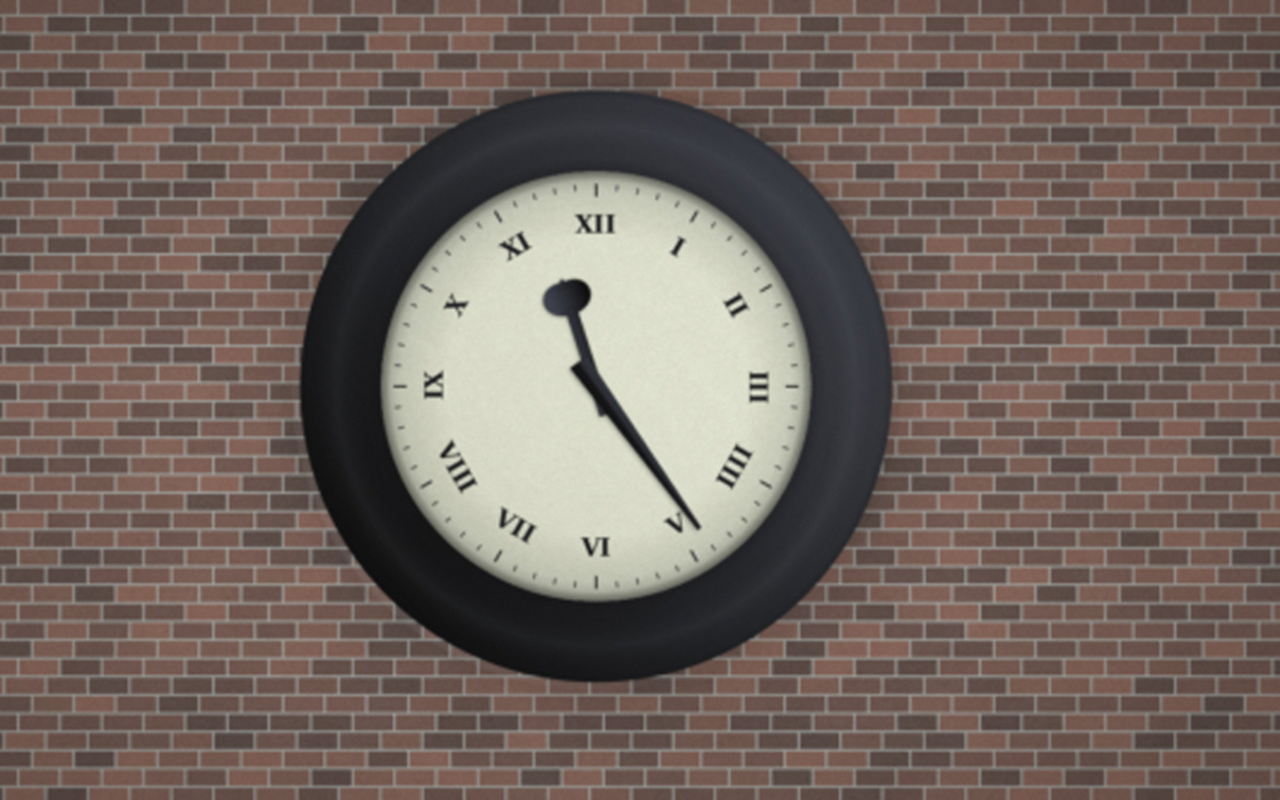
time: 11:24
